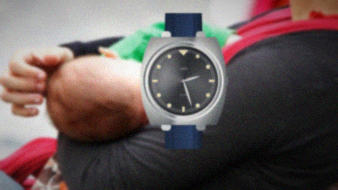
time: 2:27
